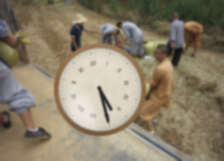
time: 5:30
